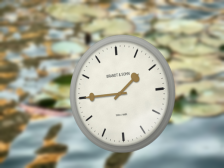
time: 1:45
